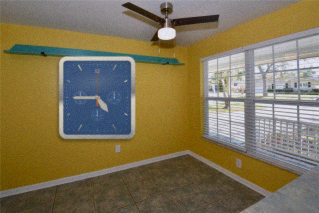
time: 4:45
